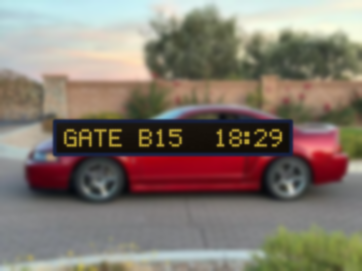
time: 18:29
